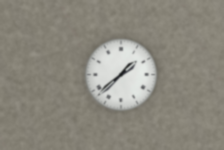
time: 1:38
